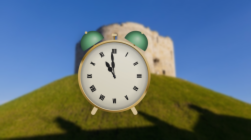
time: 10:59
